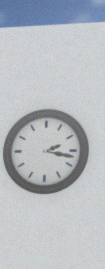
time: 2:17
